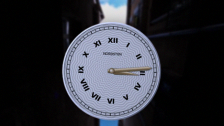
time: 3:14
